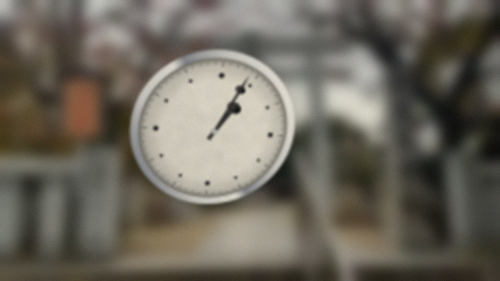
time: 1:04
